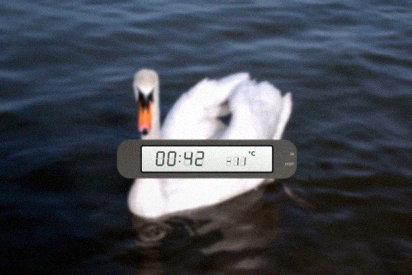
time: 0:42
